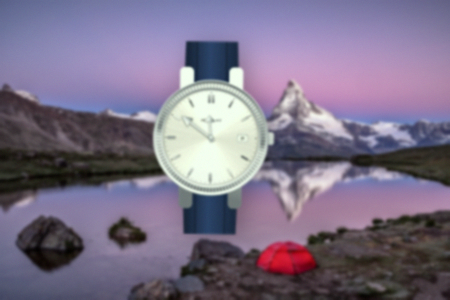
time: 11:51
